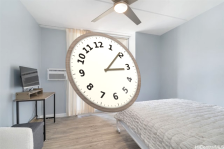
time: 3:09
